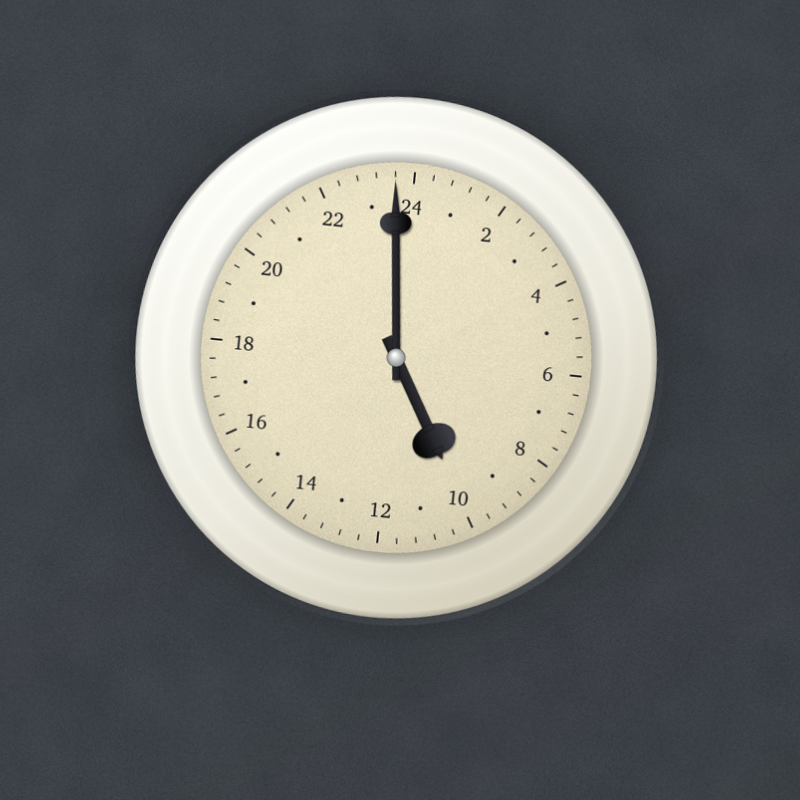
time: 9:59
